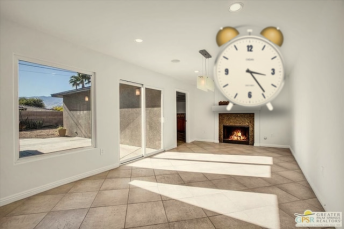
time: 3:24
